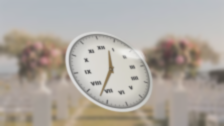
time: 12:37
